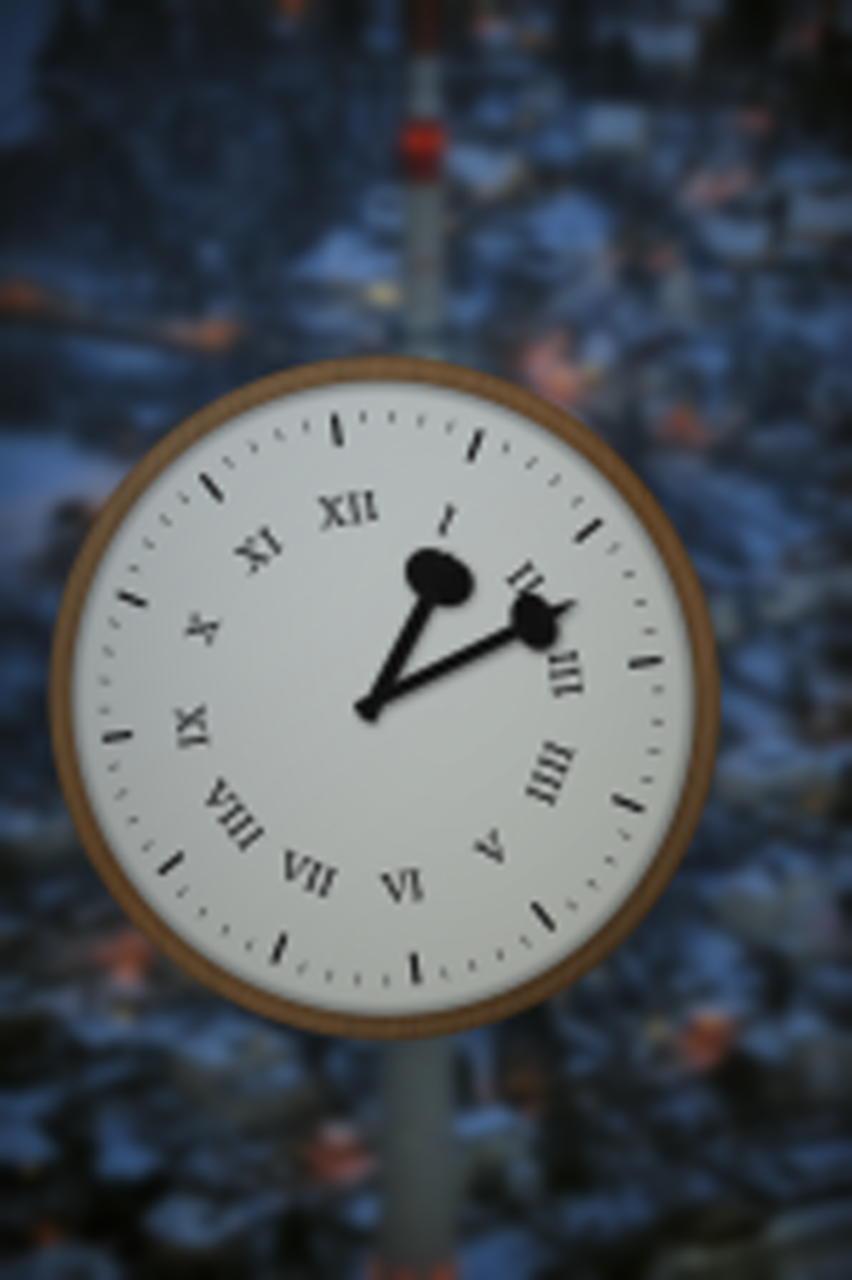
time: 1:12
